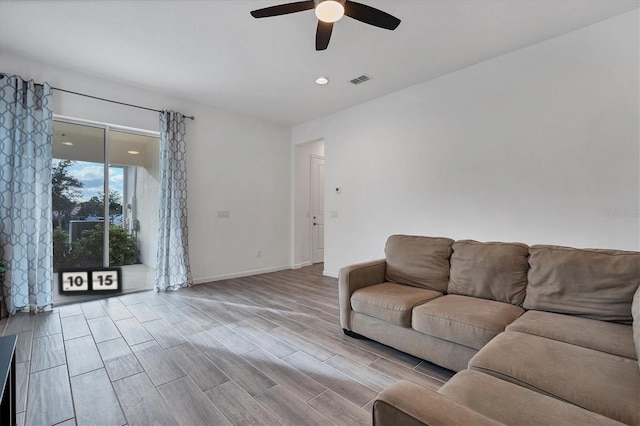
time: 10:15
